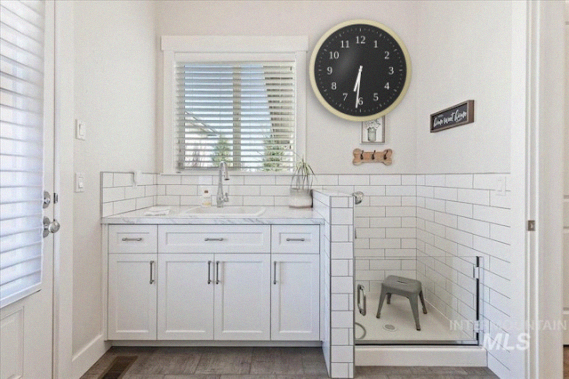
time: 6:31
